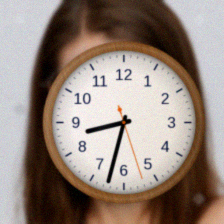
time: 8:32:27
